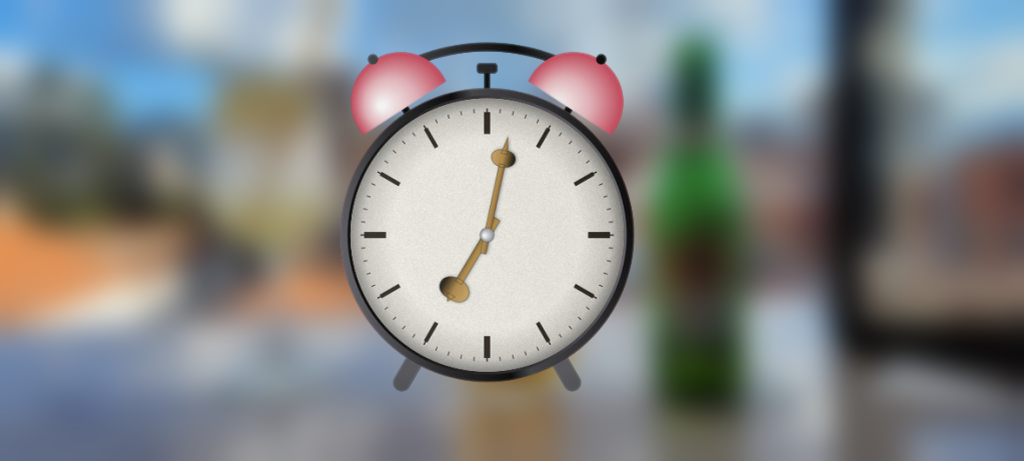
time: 7:02
